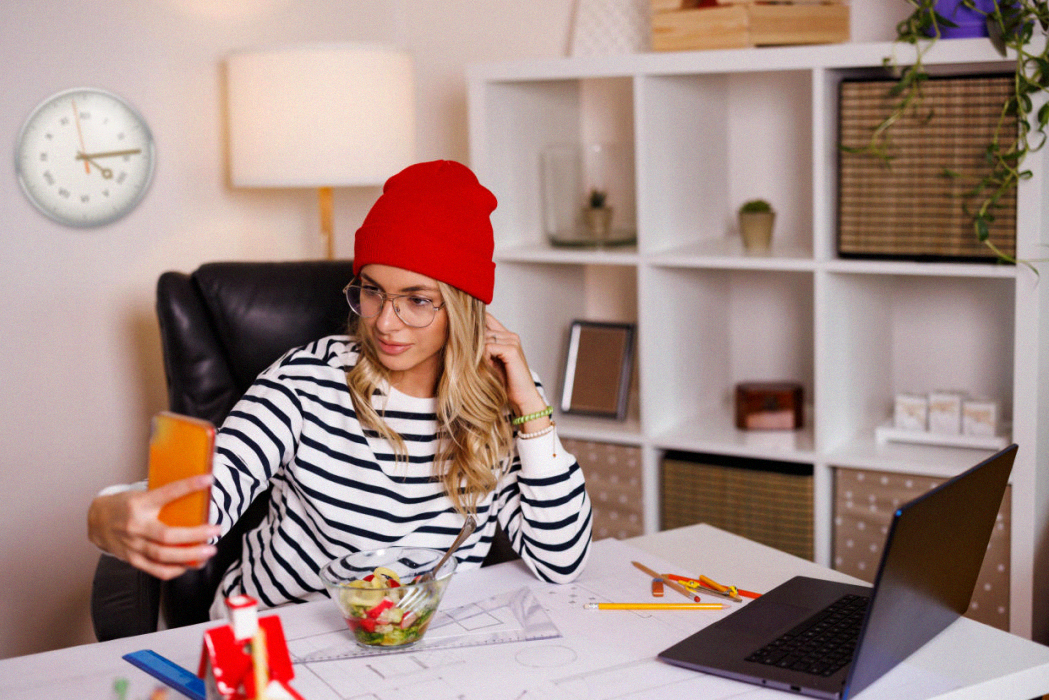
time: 4:13:58
